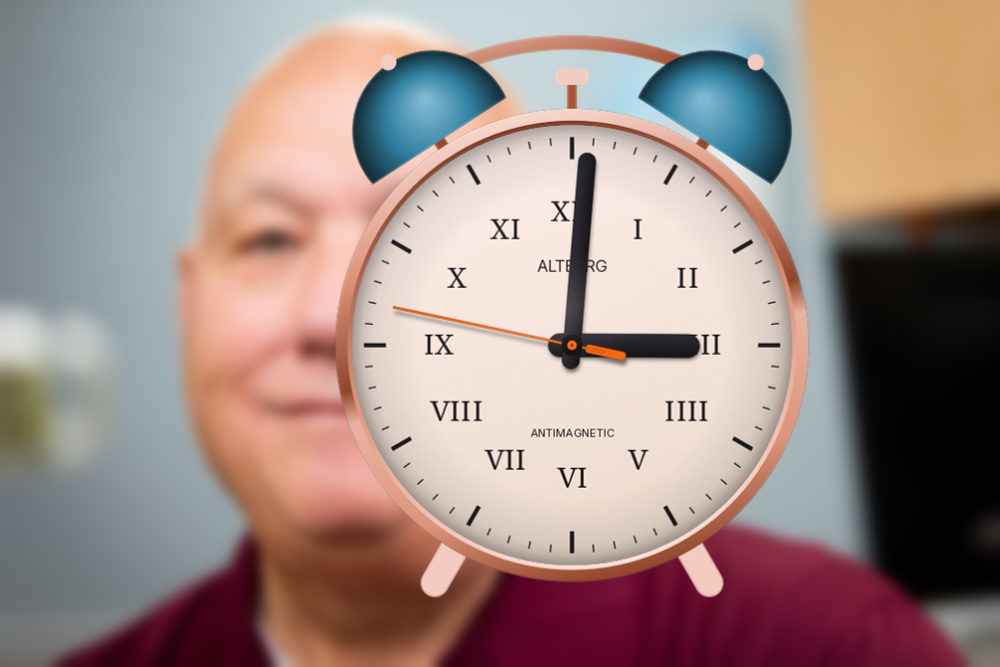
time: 3:00:47
